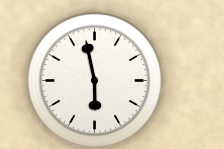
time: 5:58
